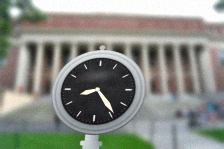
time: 8:24
